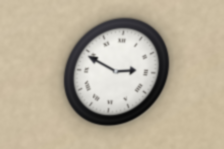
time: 2:49
